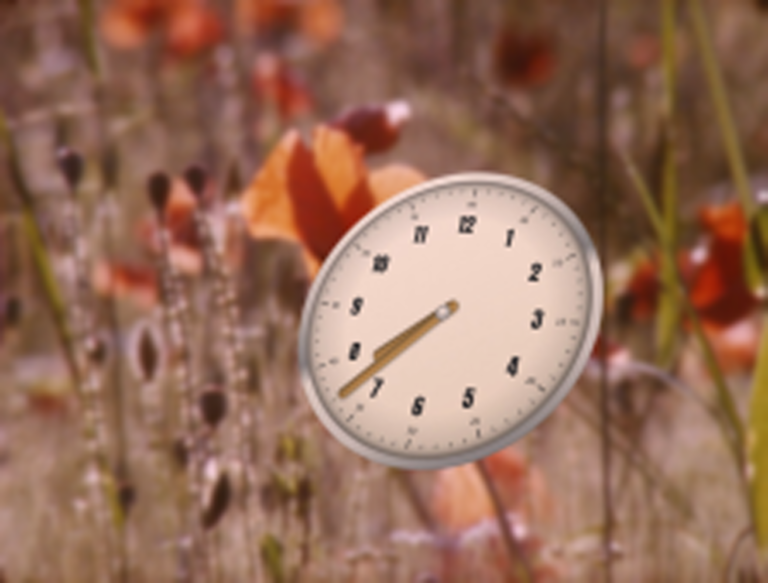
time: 7:37
